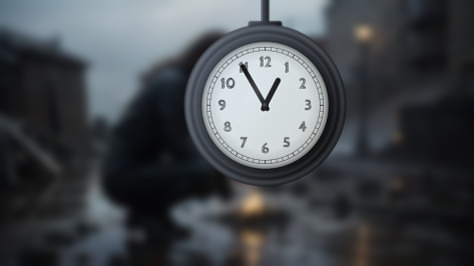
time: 12:55
